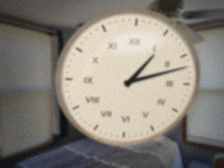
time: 1:12
